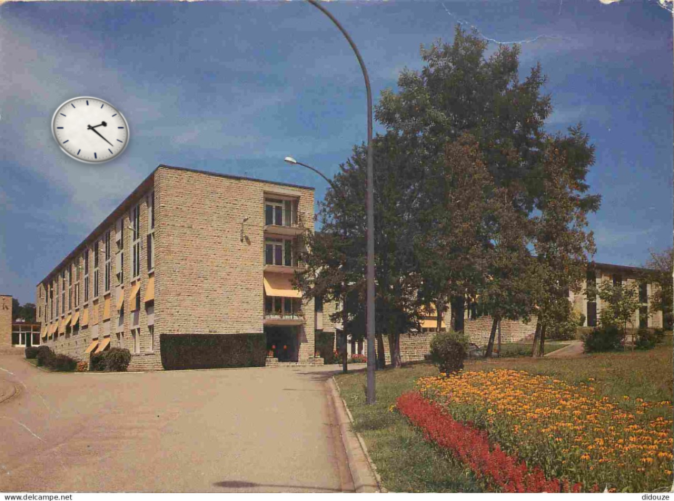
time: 2:23
